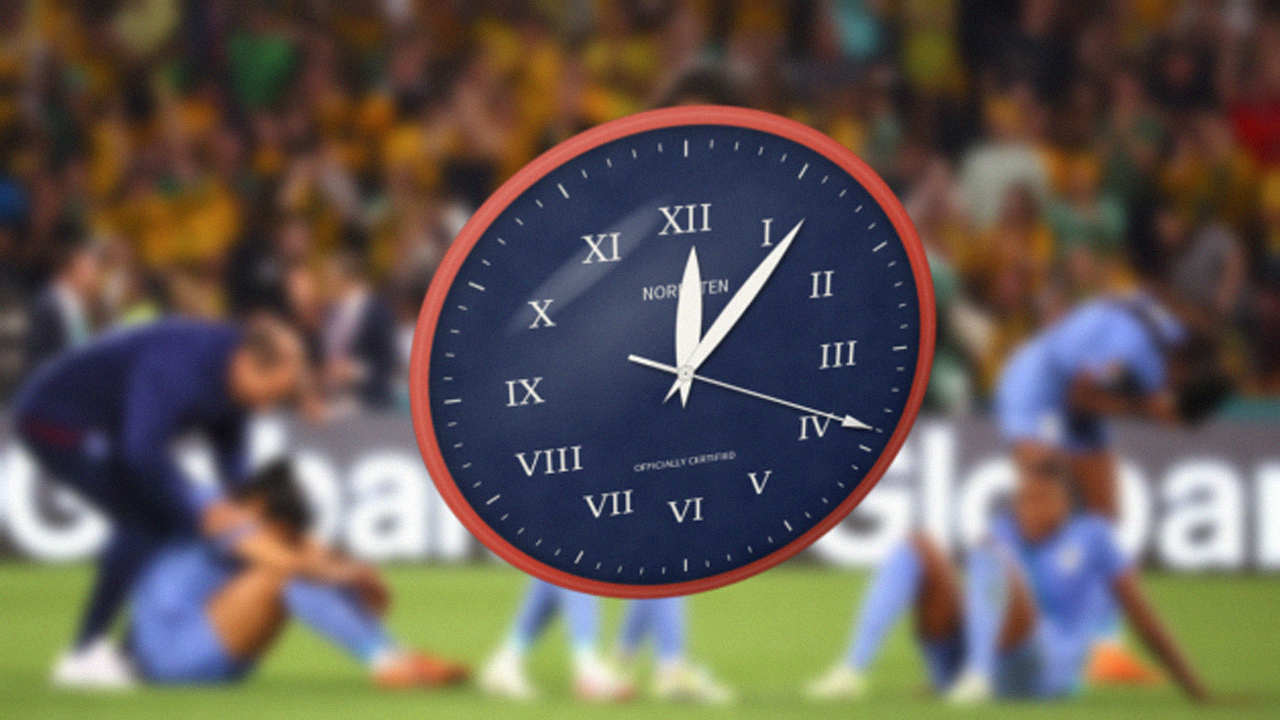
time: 12:06:19
